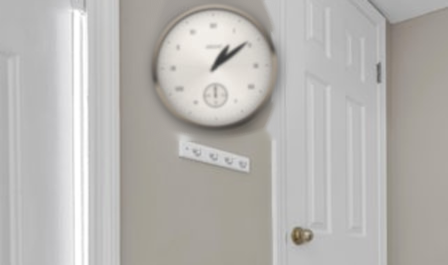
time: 1:09
